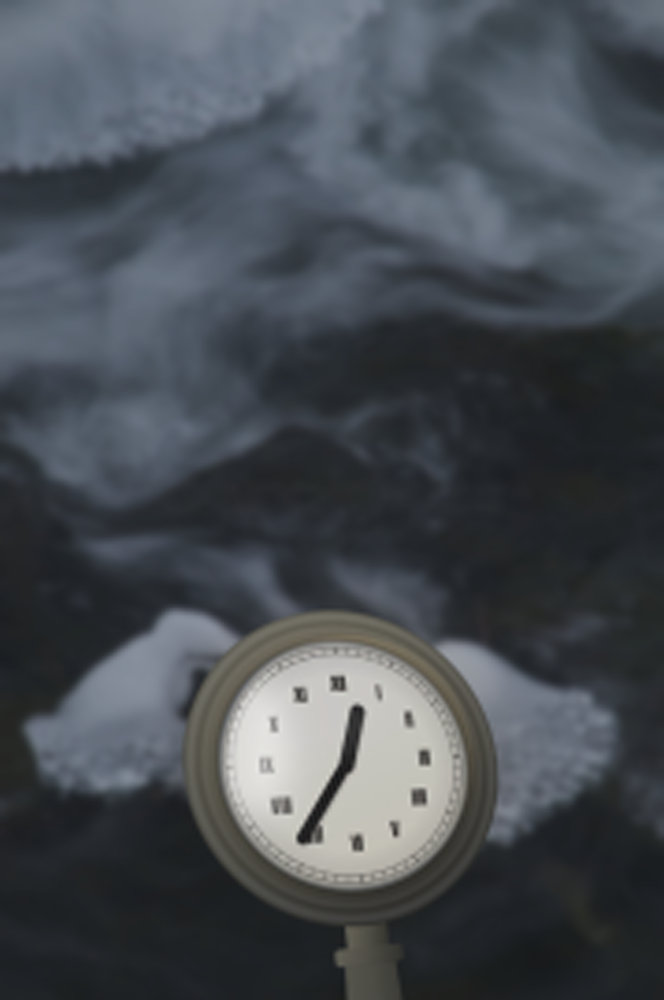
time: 12:36
